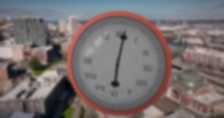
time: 6:01
